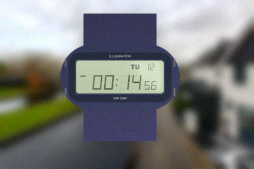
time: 0:14:56
